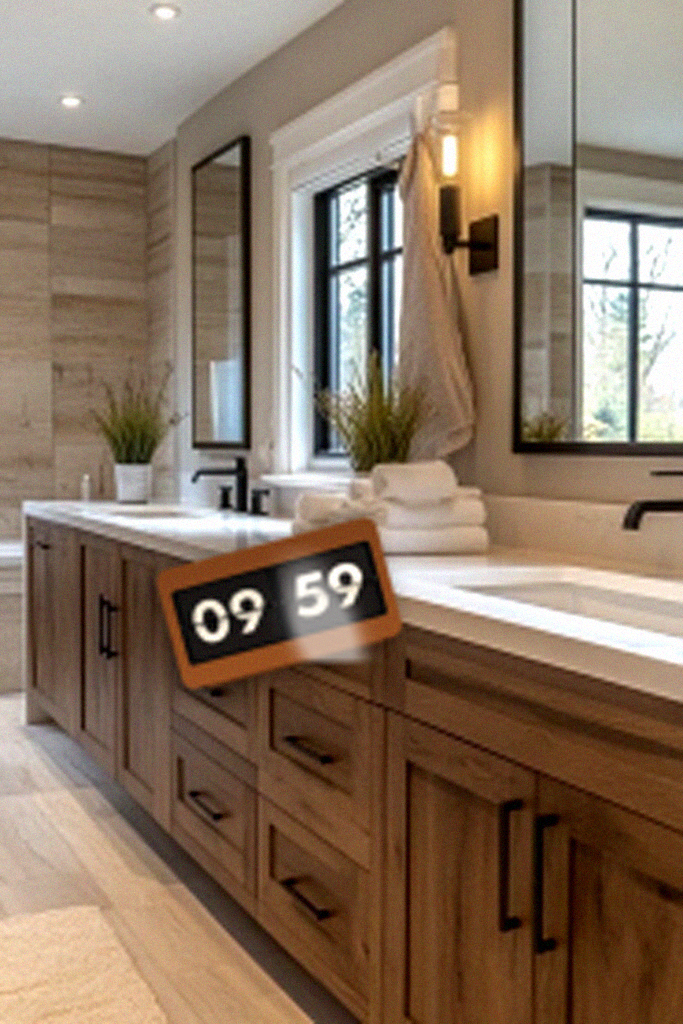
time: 9:59
